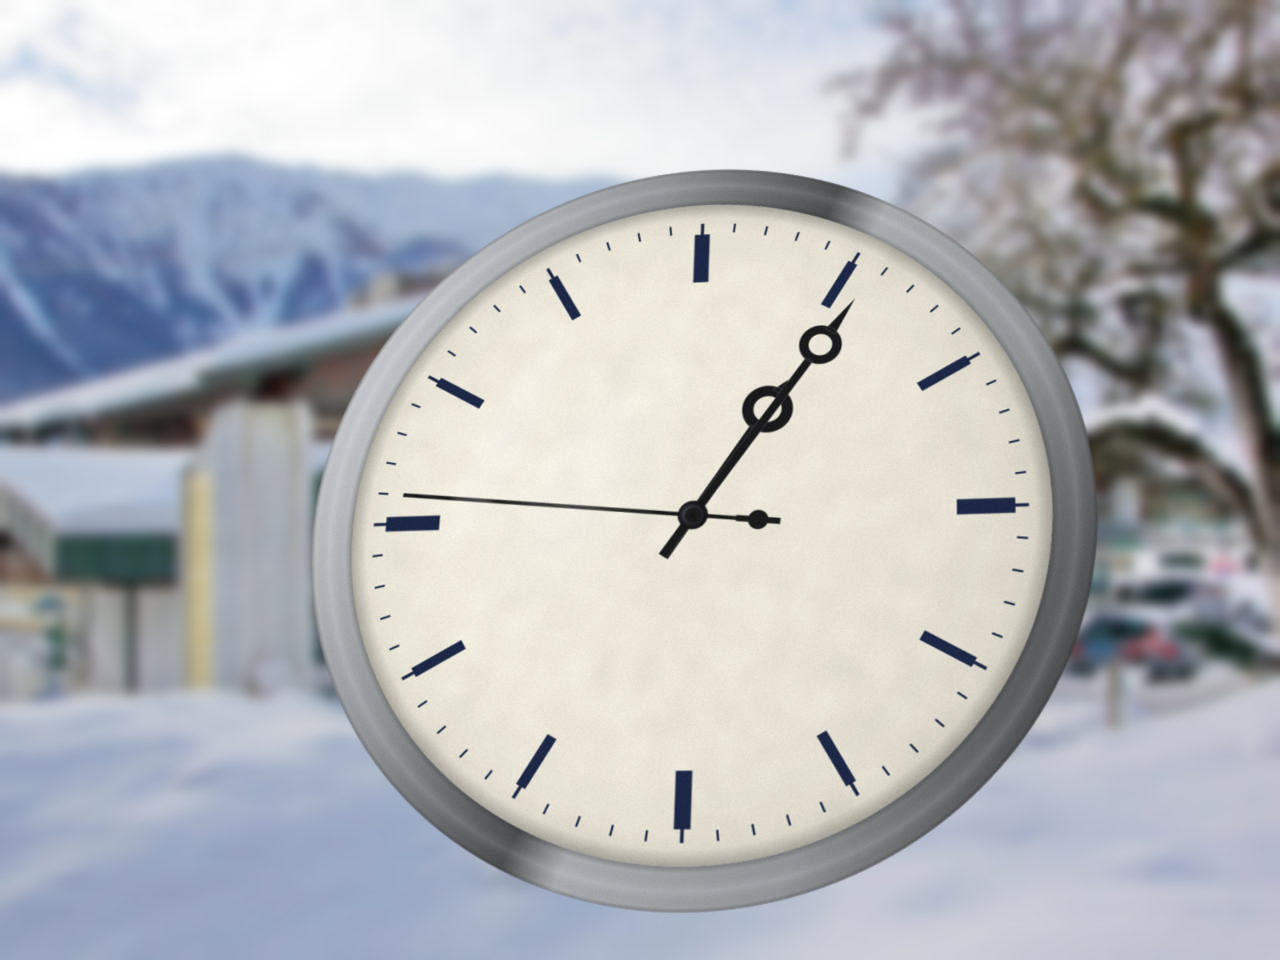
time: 1:05:46
